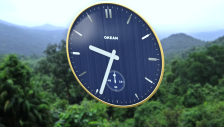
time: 9:34
